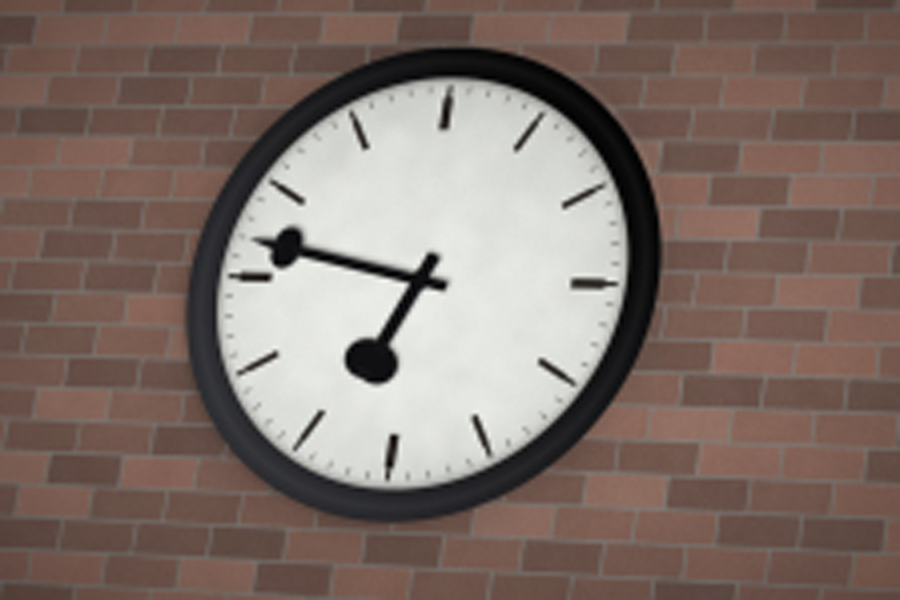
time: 6:47
